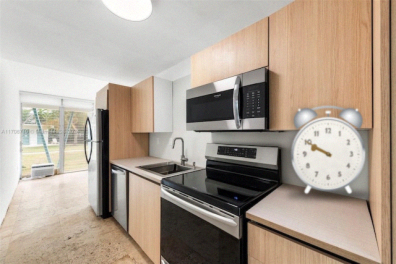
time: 9:50
